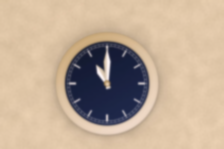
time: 11:00
